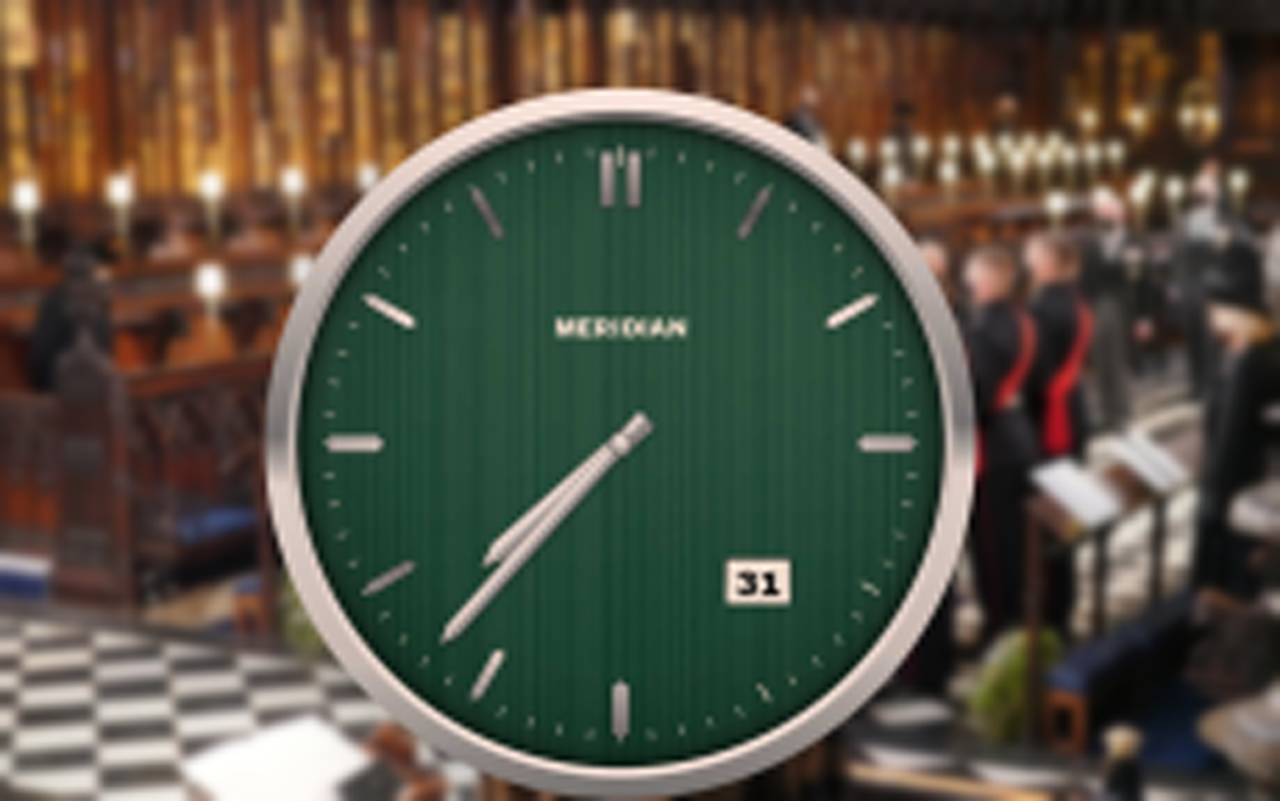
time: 7:37
